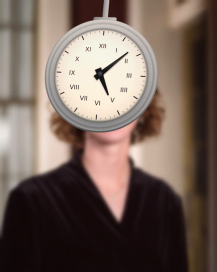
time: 5:08
